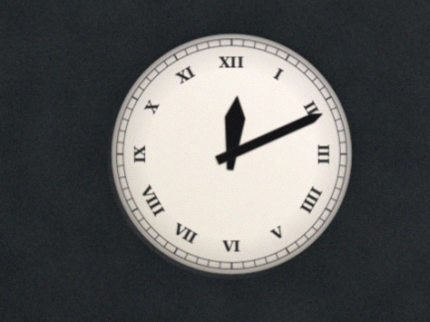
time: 12:11
